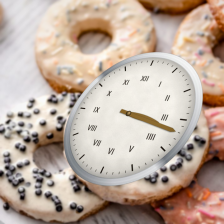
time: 3:17
